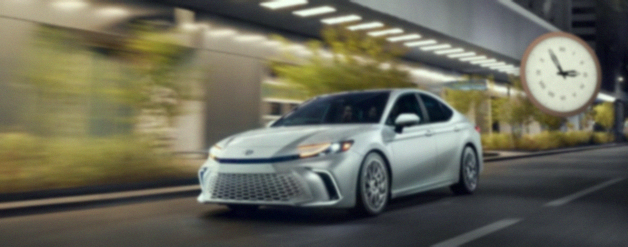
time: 2:55
